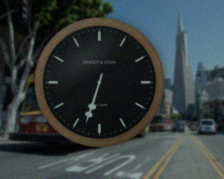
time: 6:33
